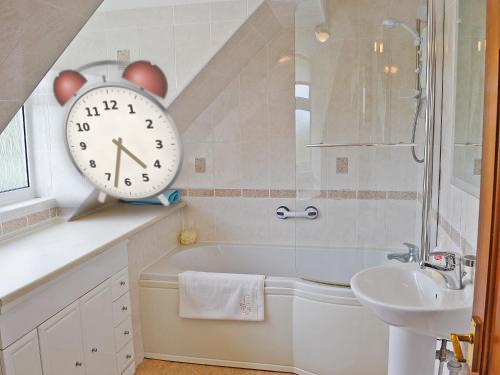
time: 4:33
